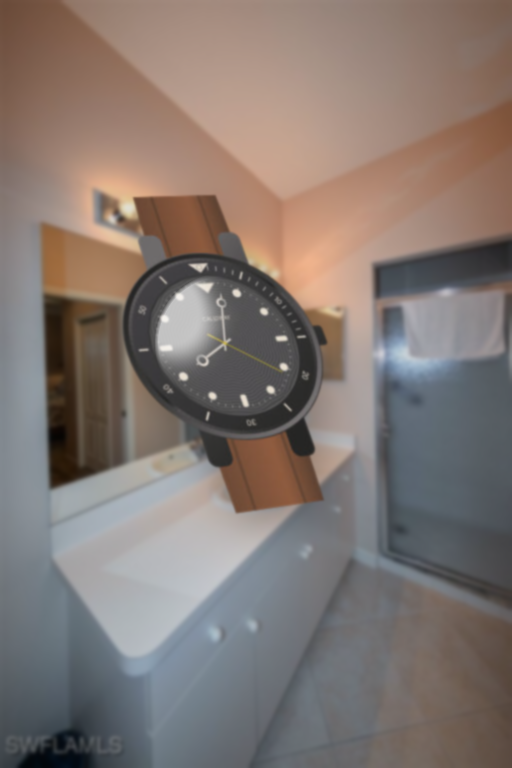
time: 8:02:21
